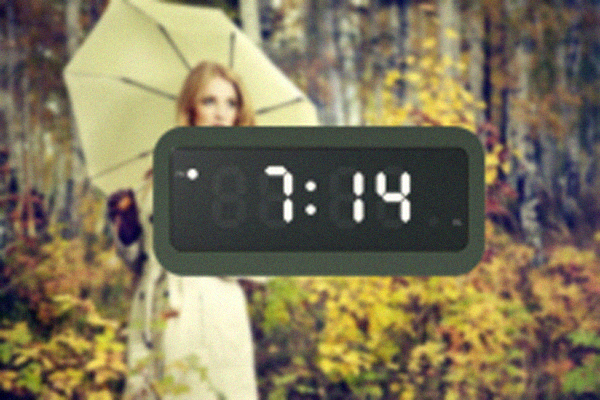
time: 7:14
